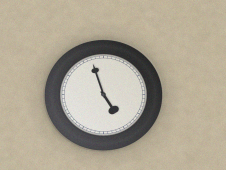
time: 4:57
